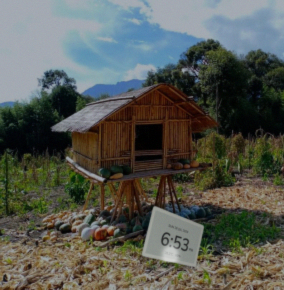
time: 6:53
